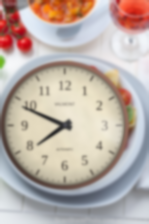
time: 7:49
